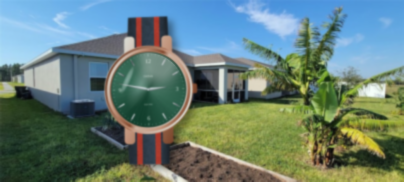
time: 2:47
